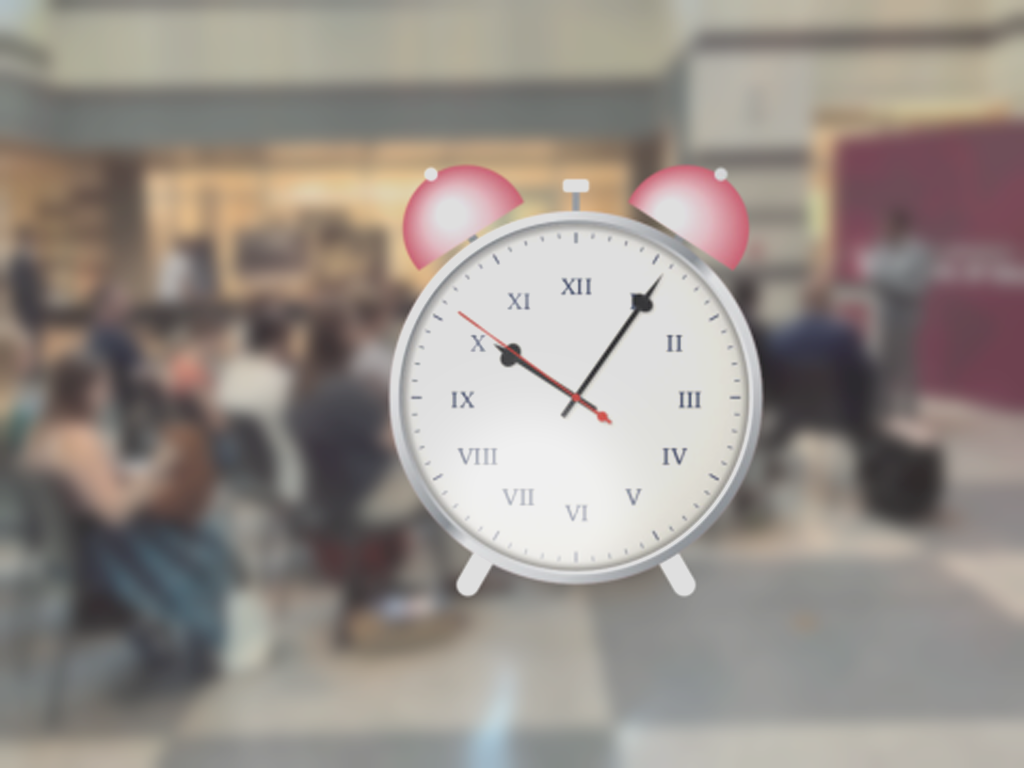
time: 10:05:51
